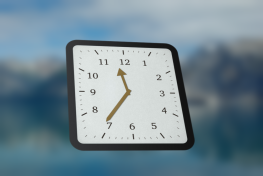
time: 11:36
